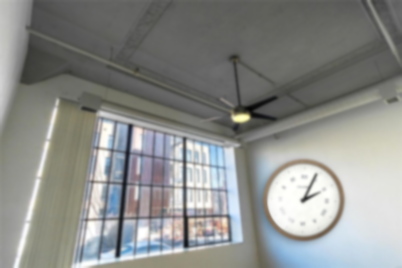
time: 2:04
